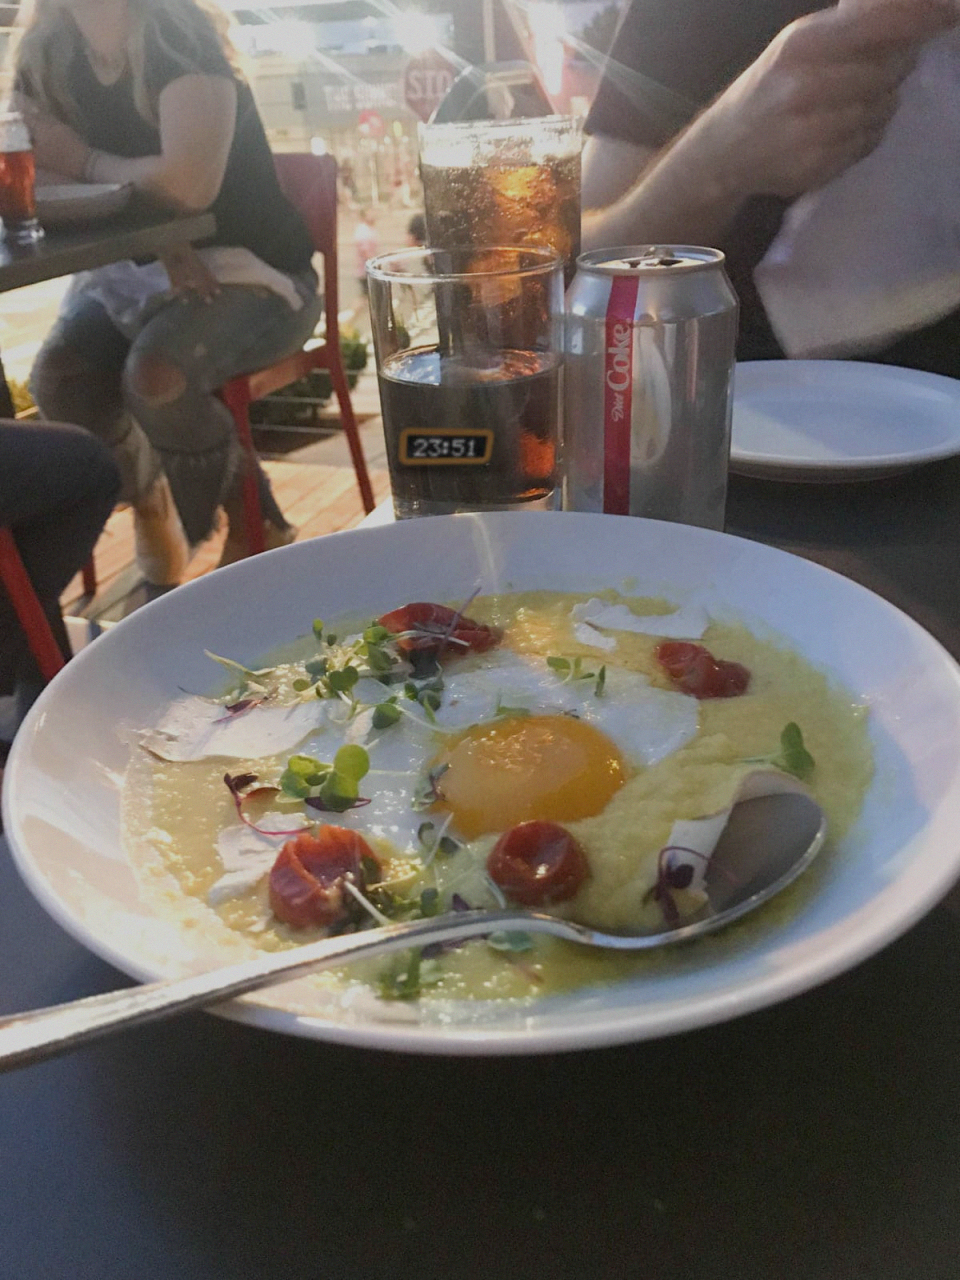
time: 23:51
